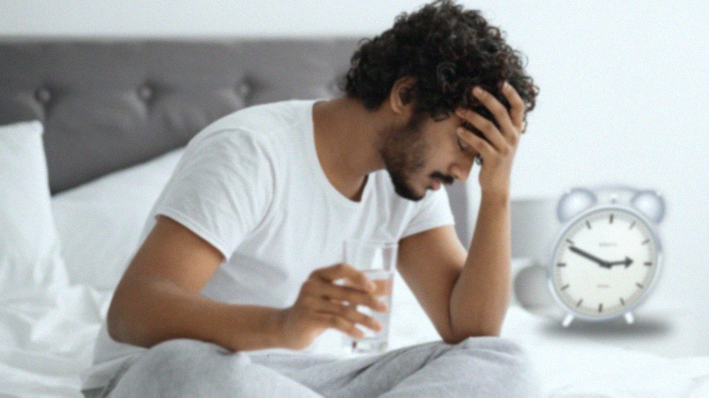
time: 2:49
